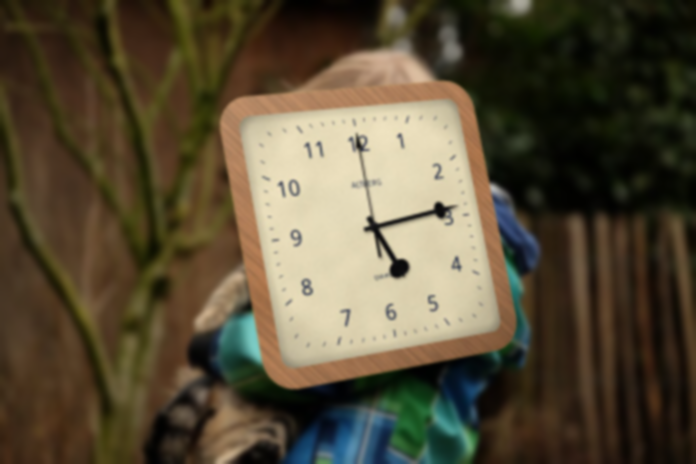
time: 5:14:00
